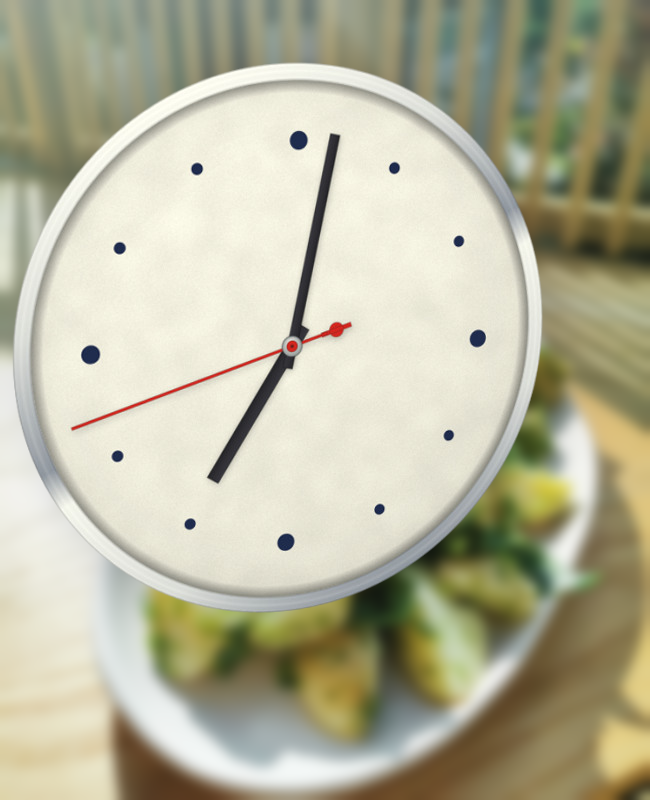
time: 7:01:42
